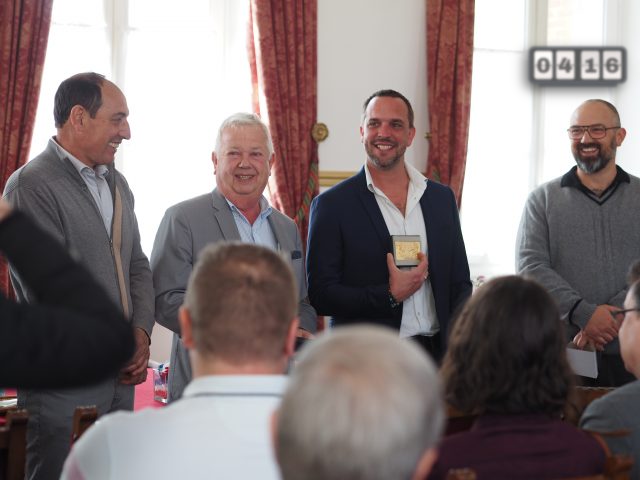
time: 4:16
